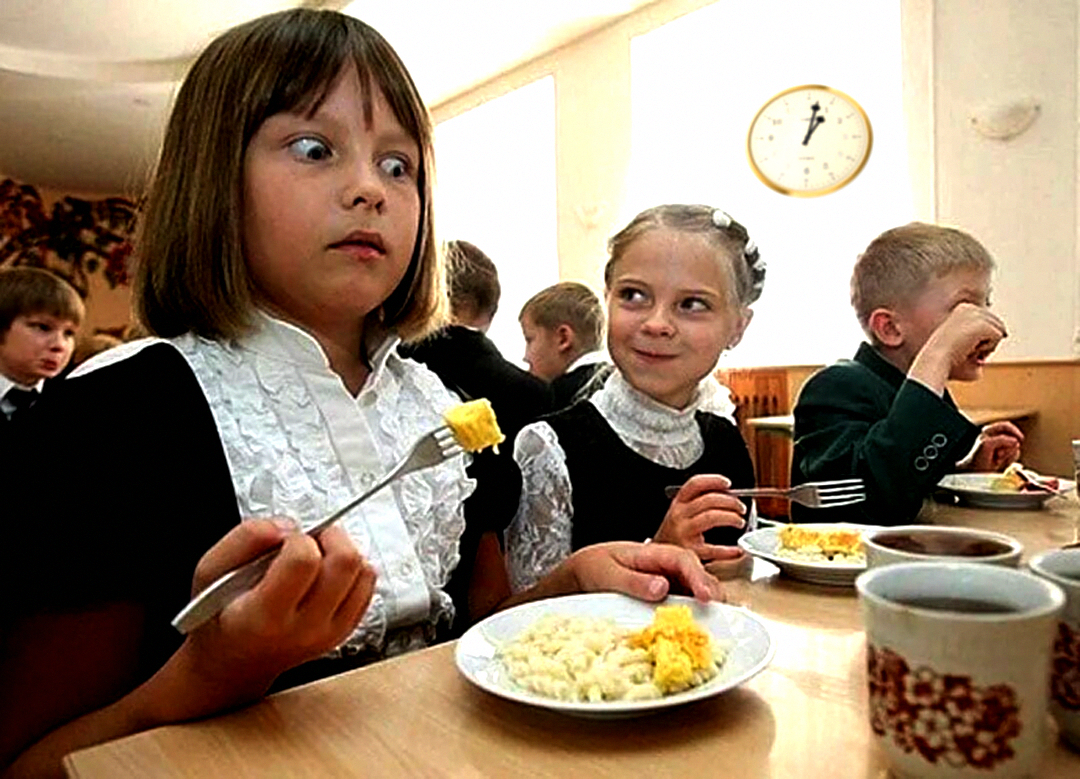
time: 1:02
